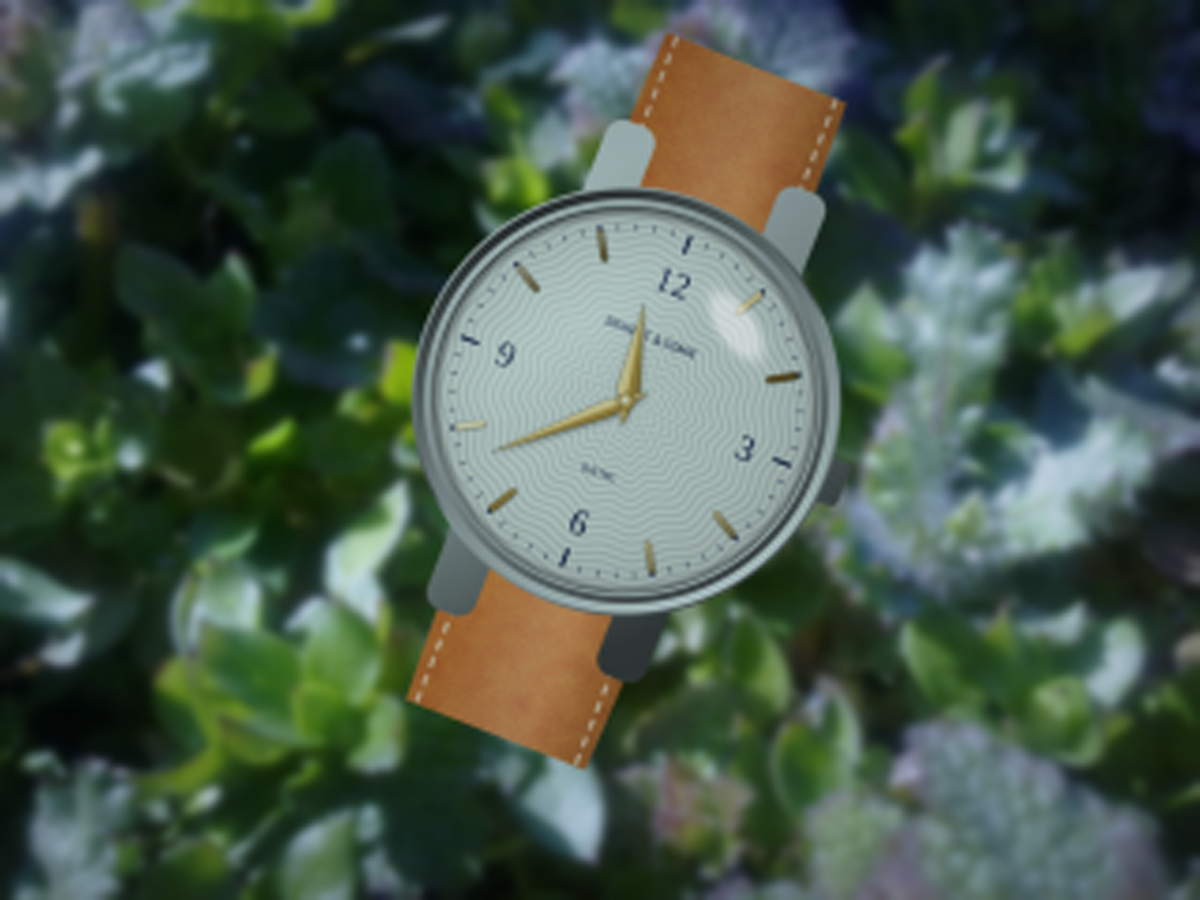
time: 11:38
